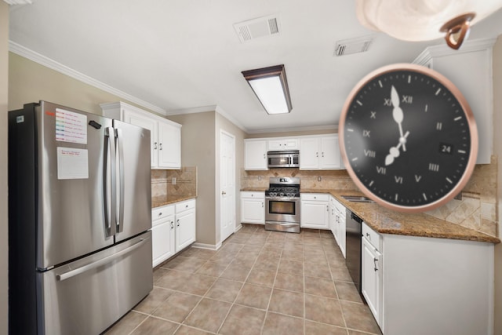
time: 6:57
